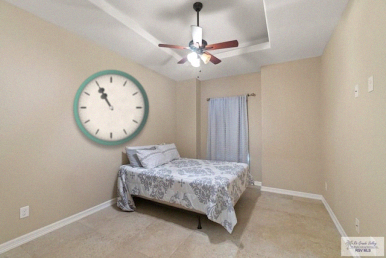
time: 10:55
